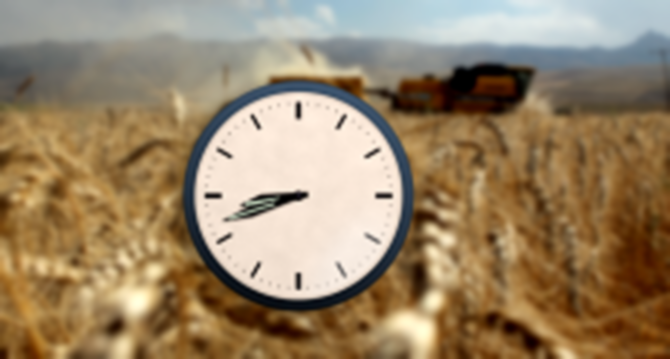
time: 8:42
